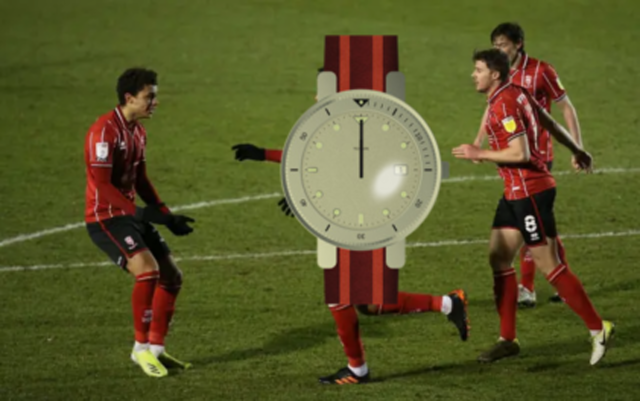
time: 12:00
